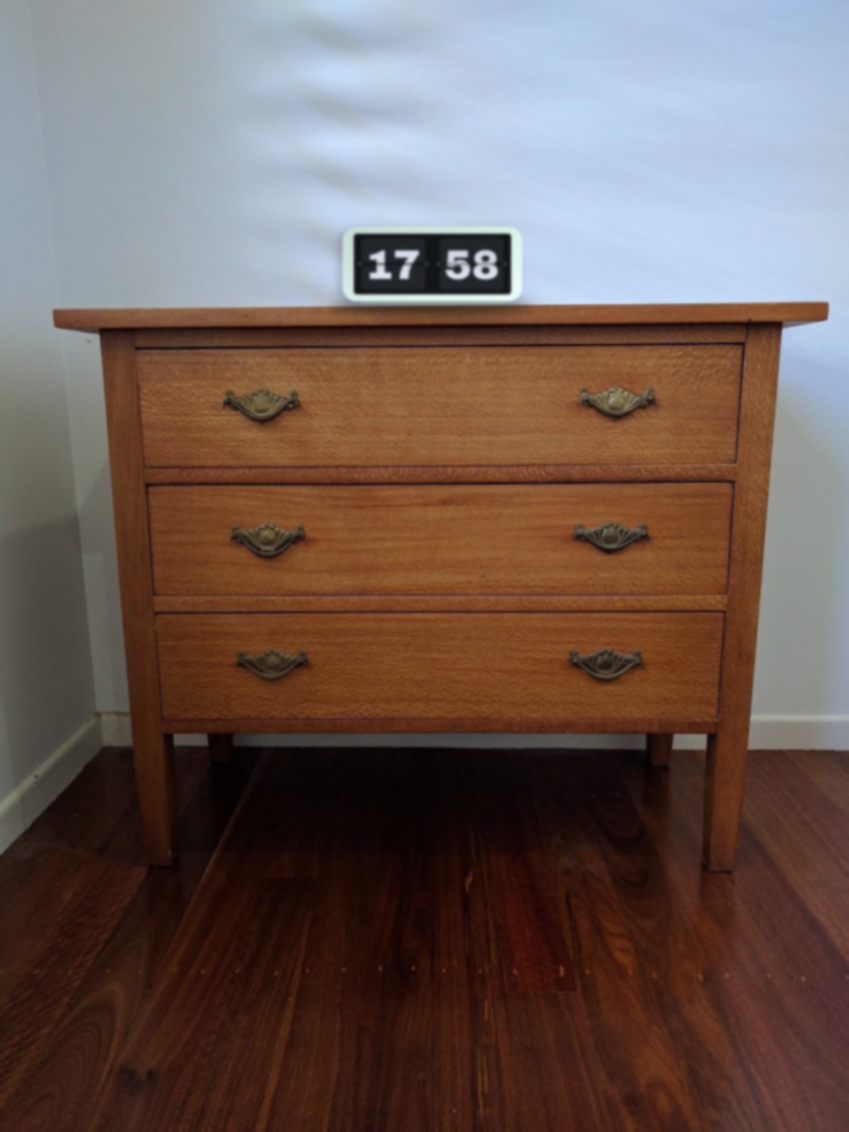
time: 17:58
